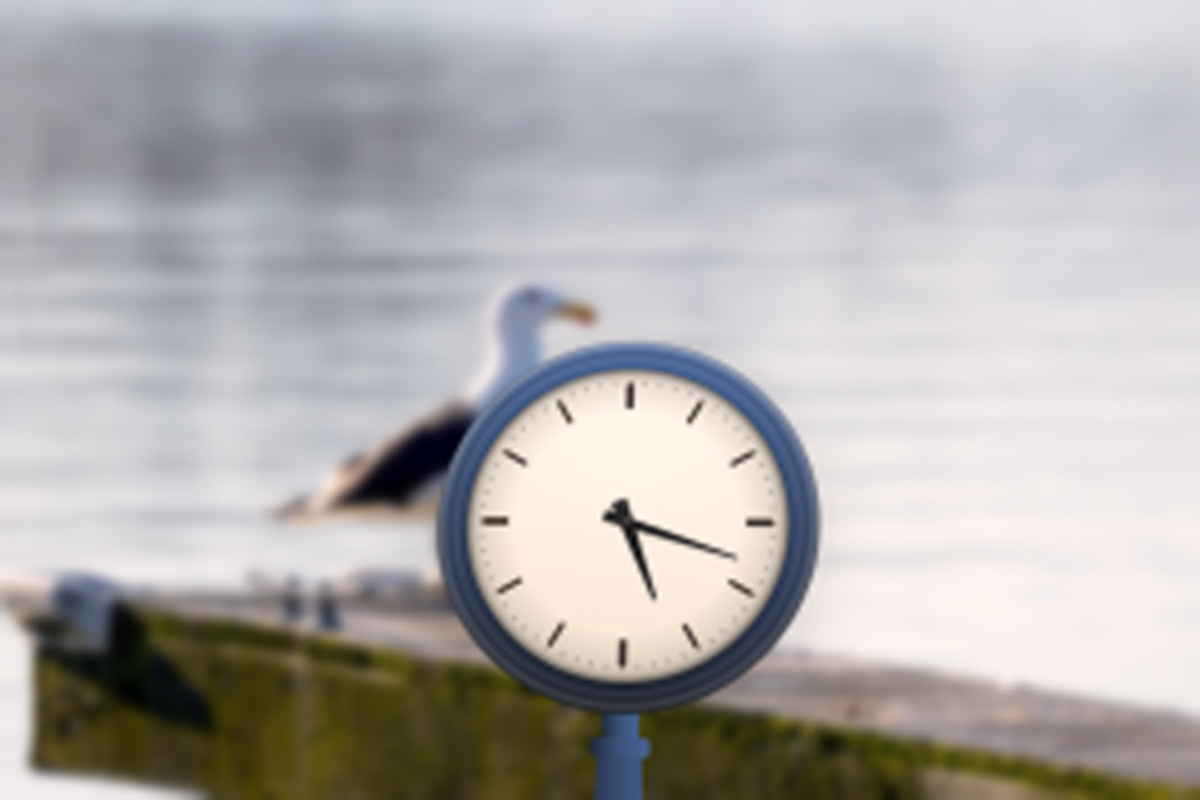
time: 5:18
